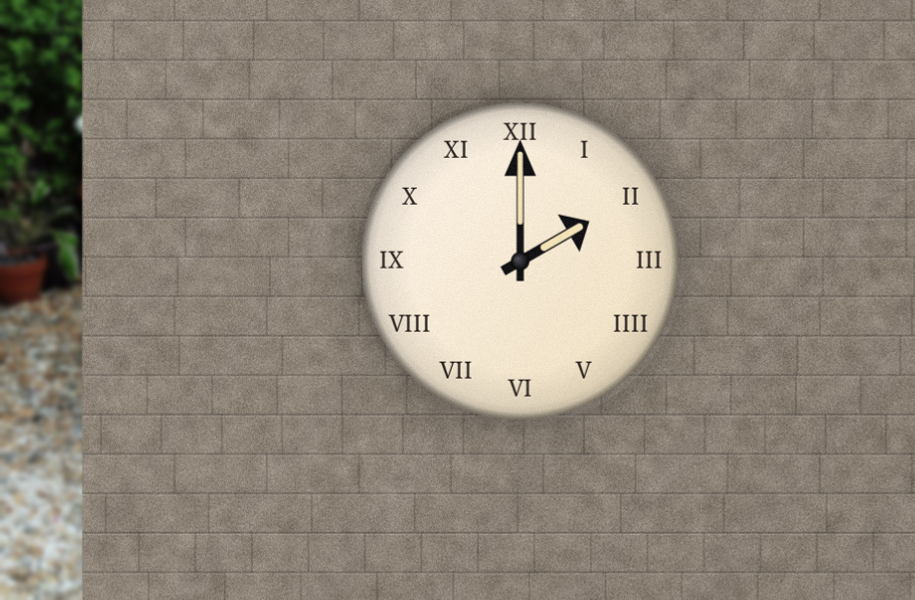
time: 2:00
